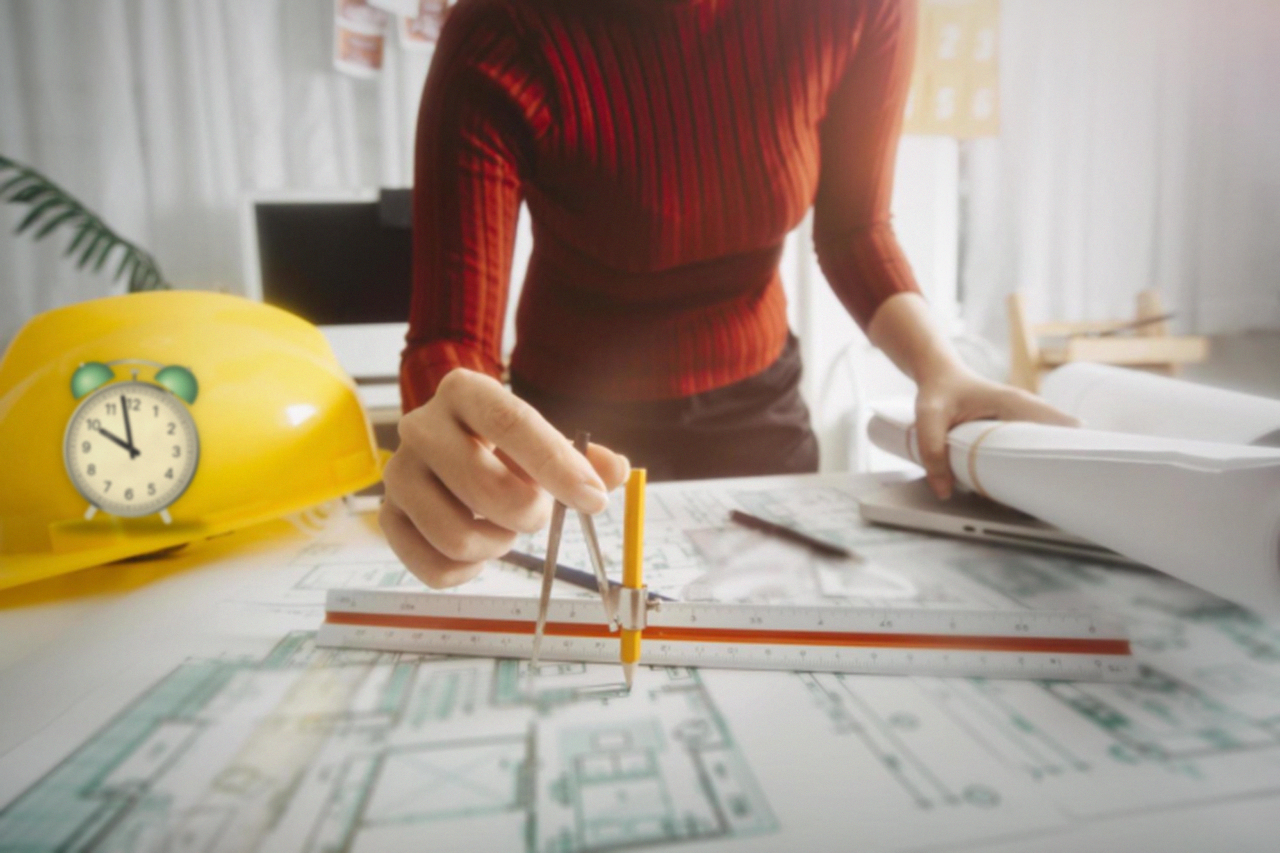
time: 9:58
